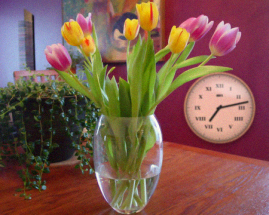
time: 7:13
